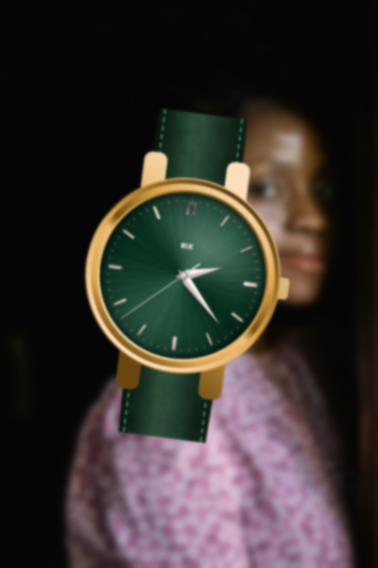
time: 2:22:38
